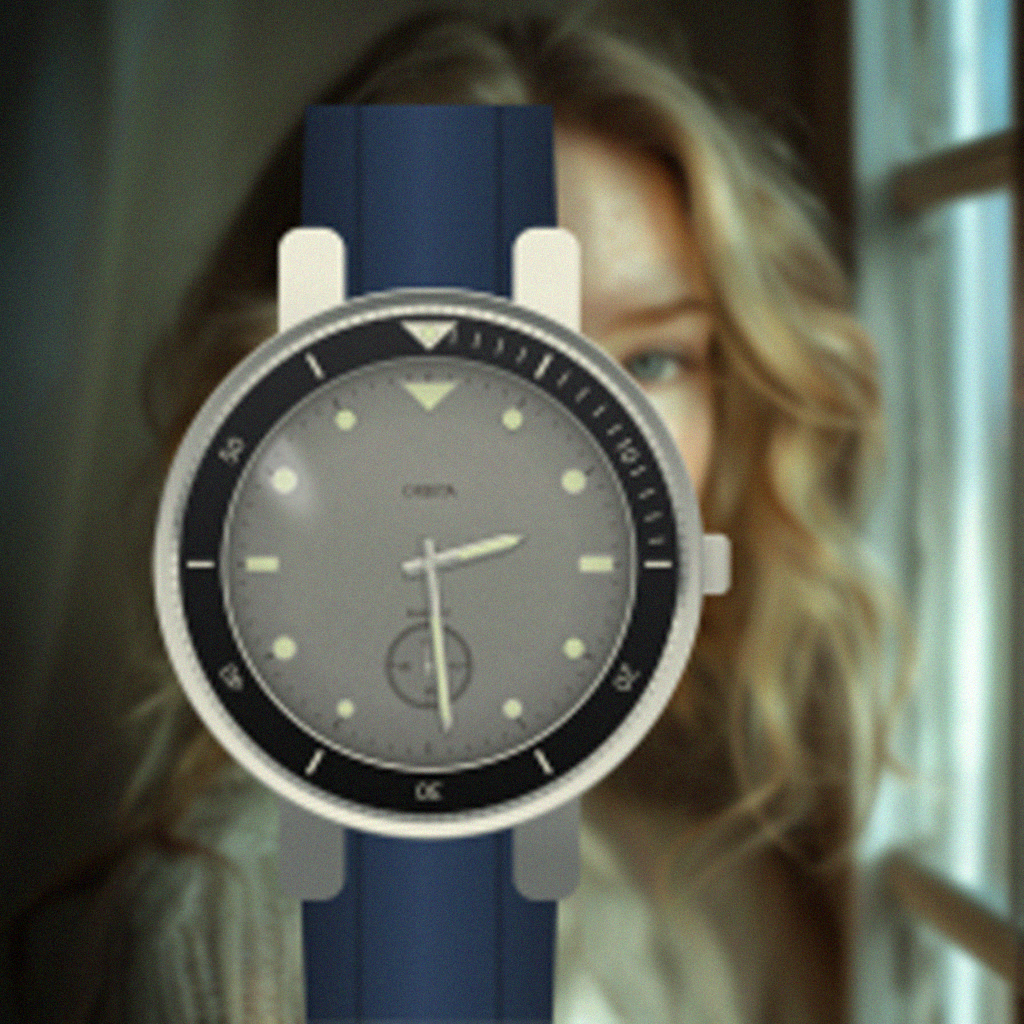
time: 2:29
